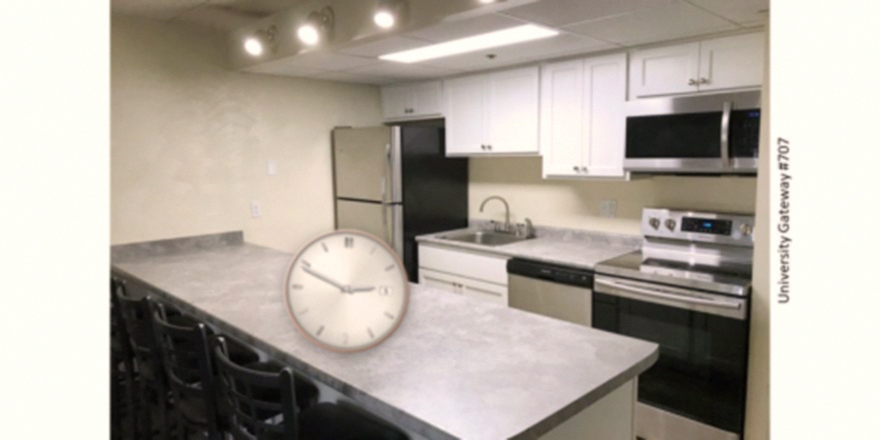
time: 2:49
